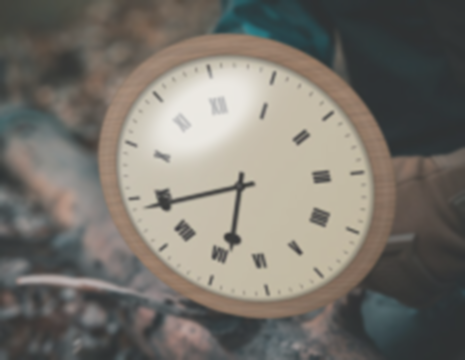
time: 6:44
